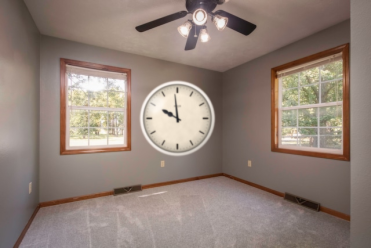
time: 9:59
